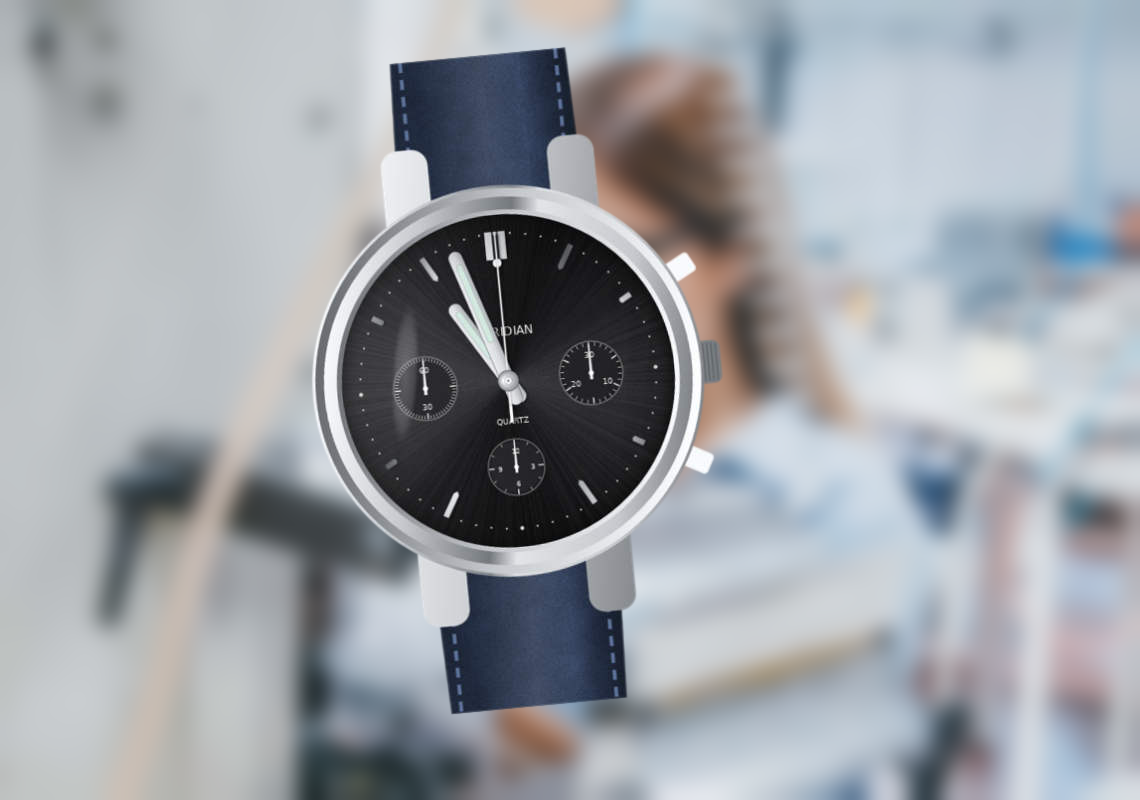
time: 10:57
